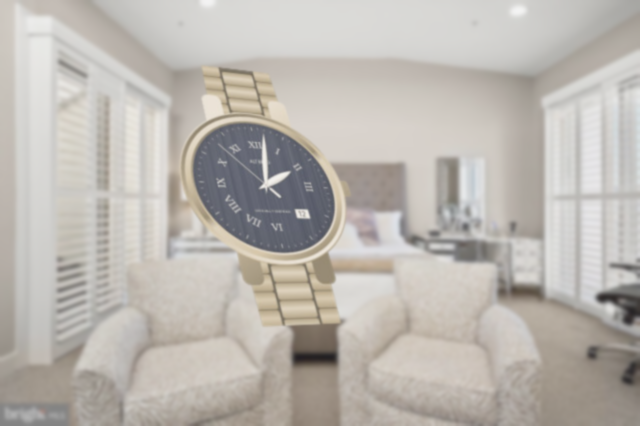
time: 2:01:53
